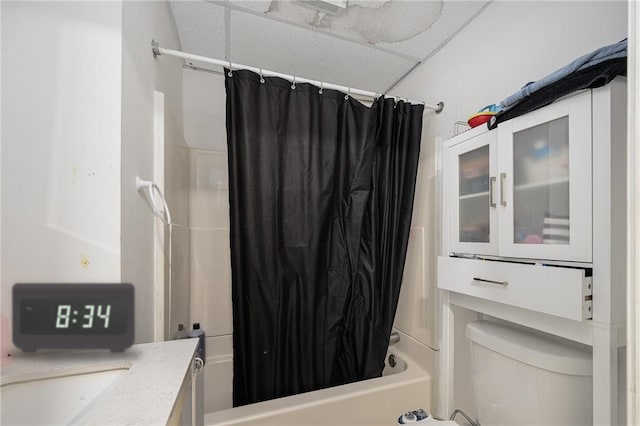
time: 8:34
